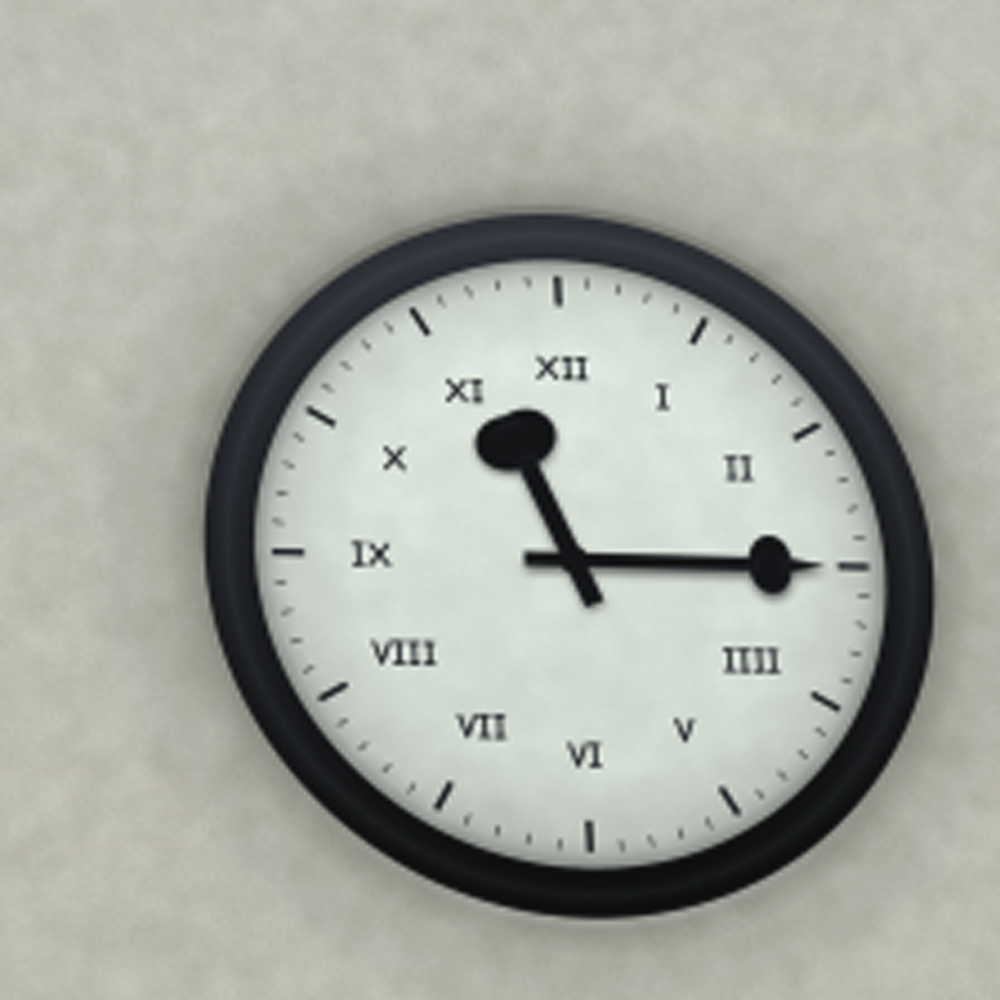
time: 11:15
